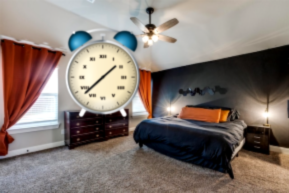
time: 1:38
